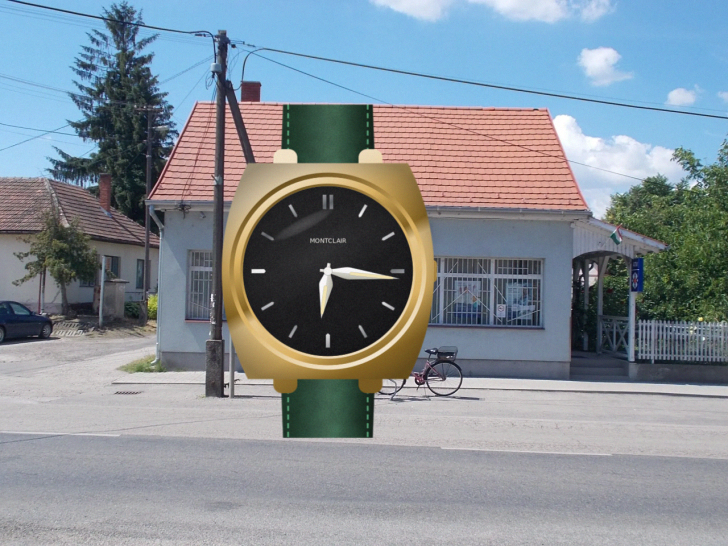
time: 6:16
